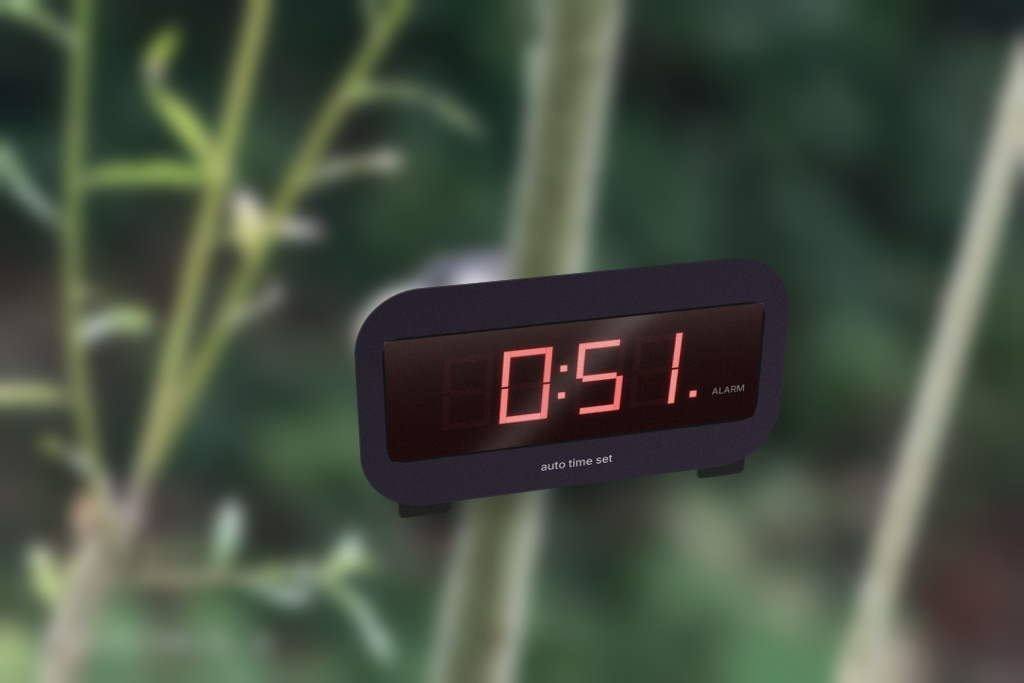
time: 0:51
